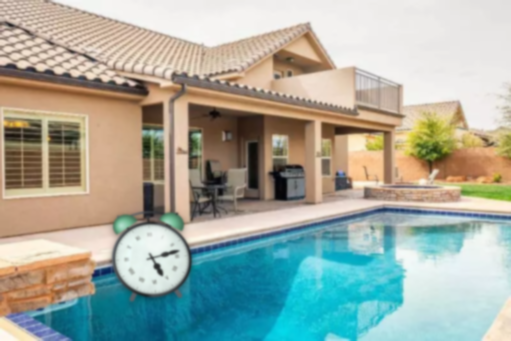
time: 5:13
